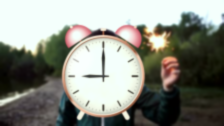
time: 9:00
